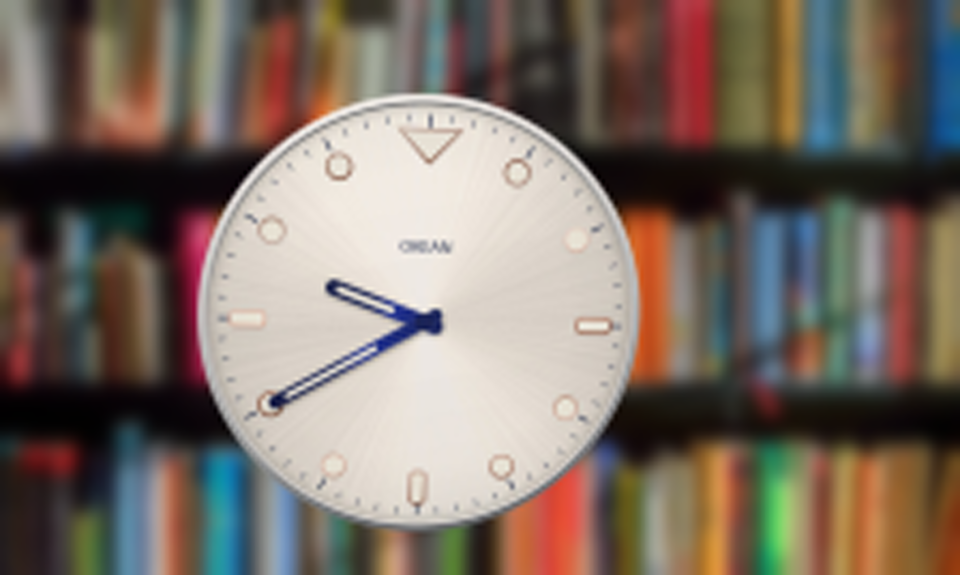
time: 9:40
